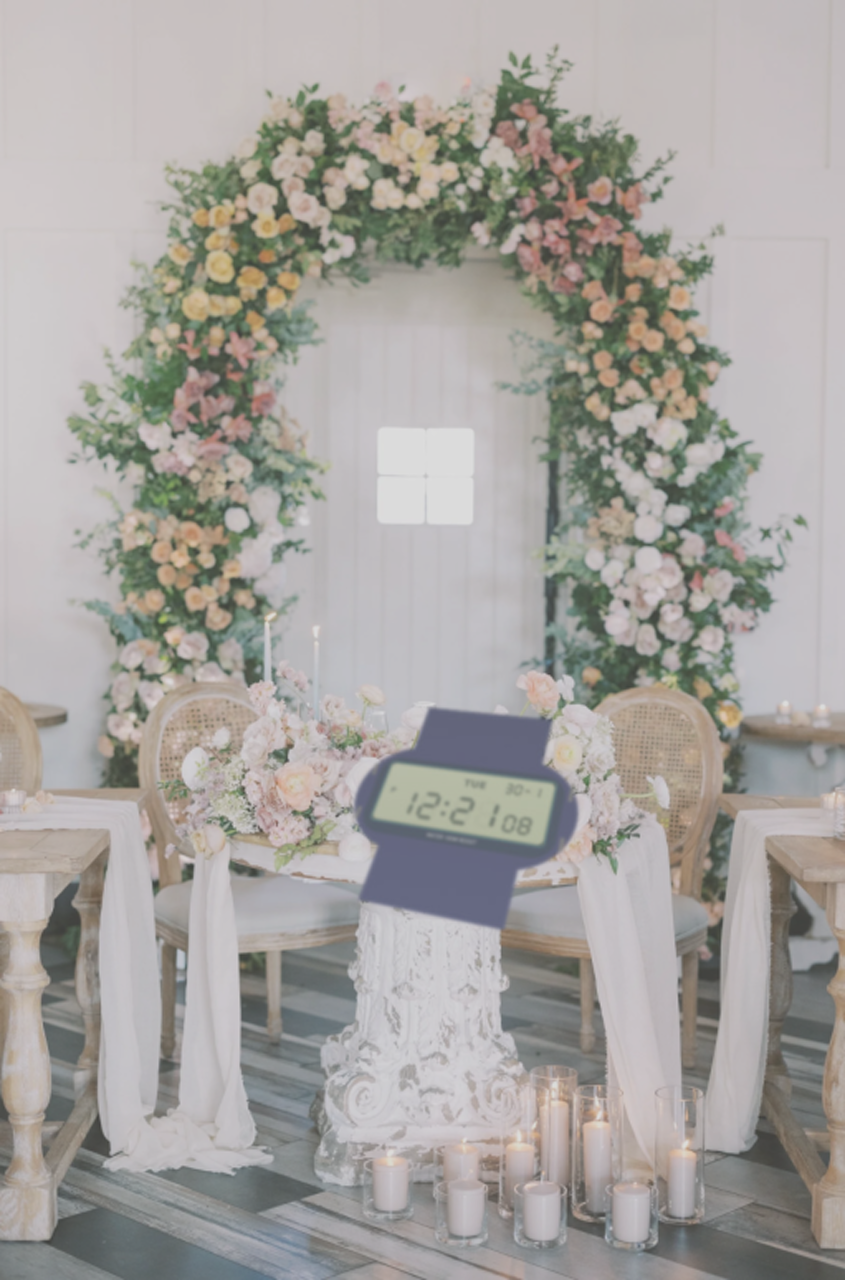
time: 12:21:08
